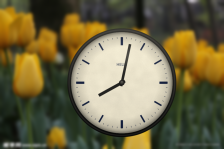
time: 8:02
